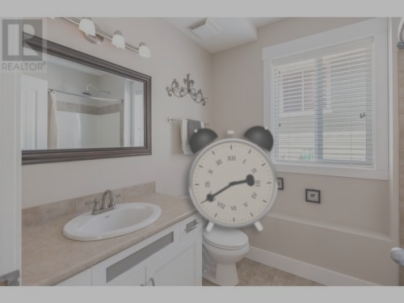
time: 2:40
